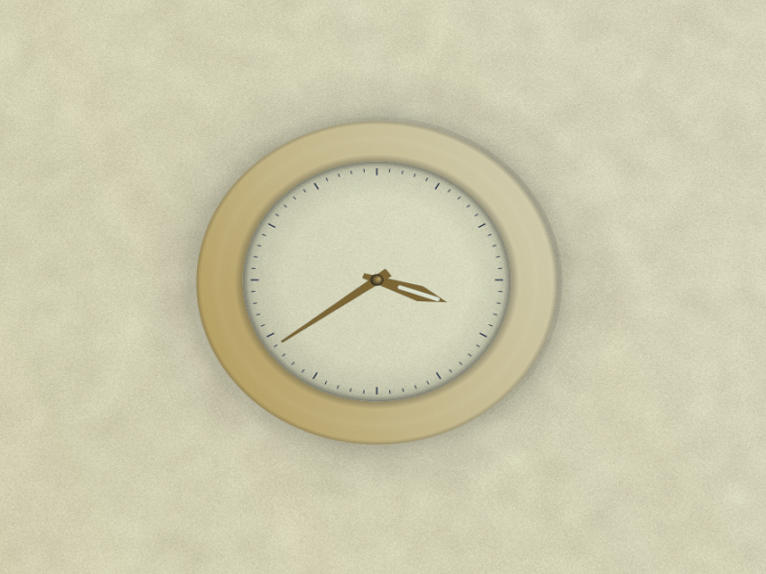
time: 3:39
